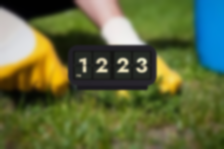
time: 12:23
